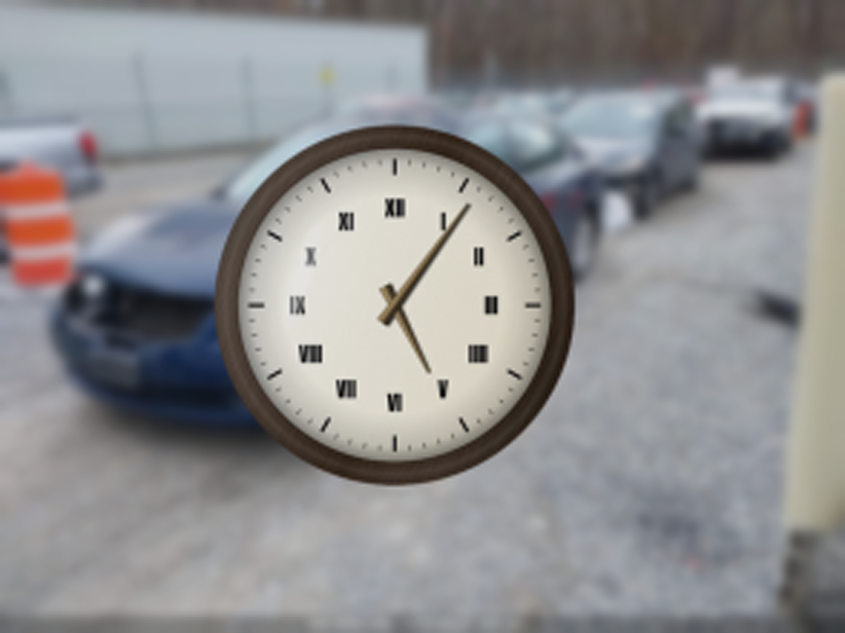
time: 5:06
